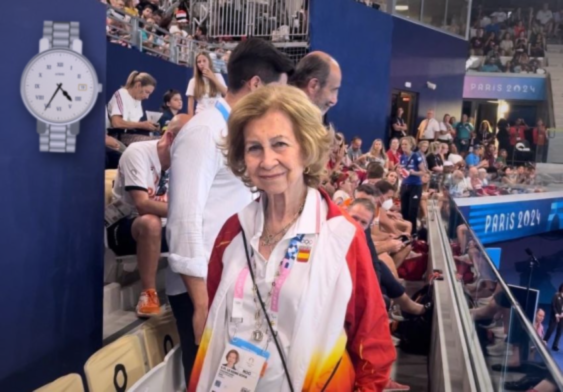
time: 4:35
